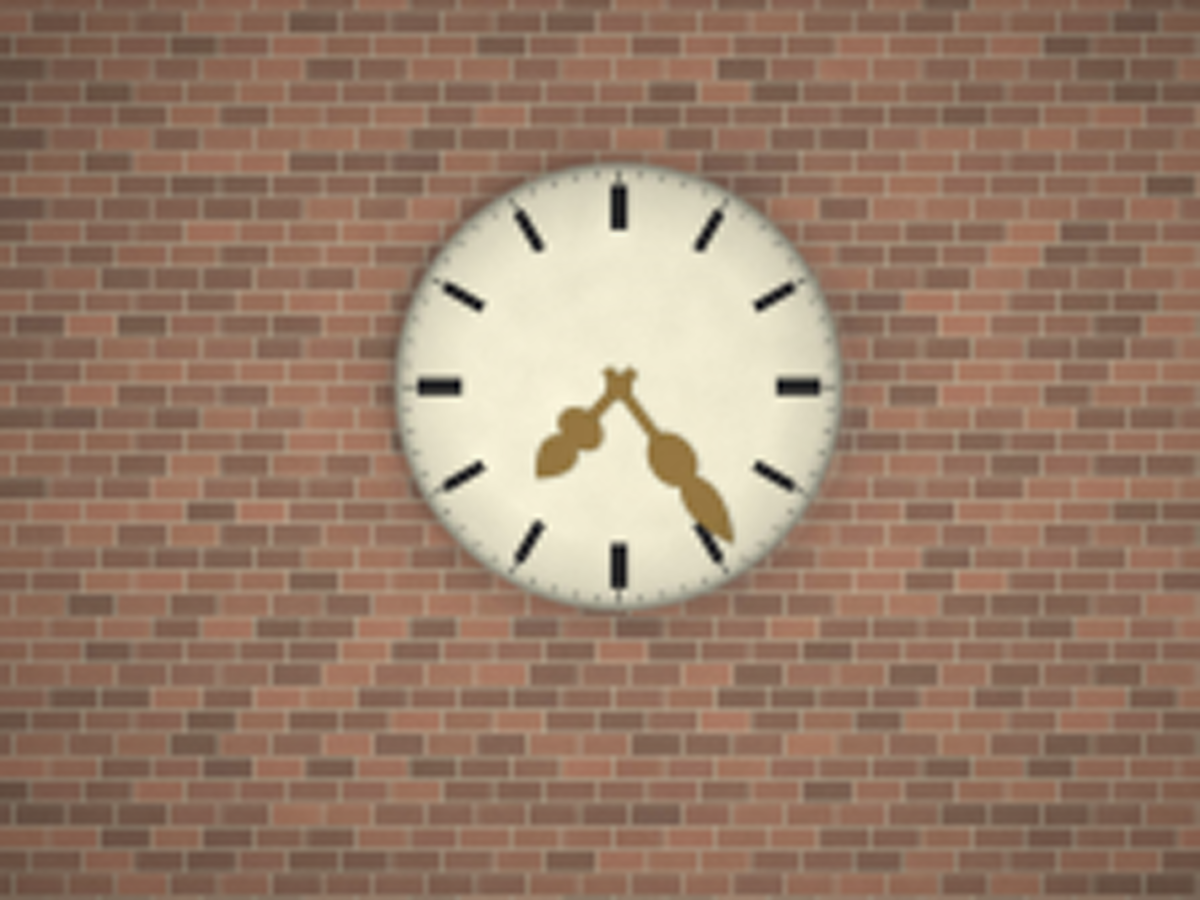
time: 7:24
